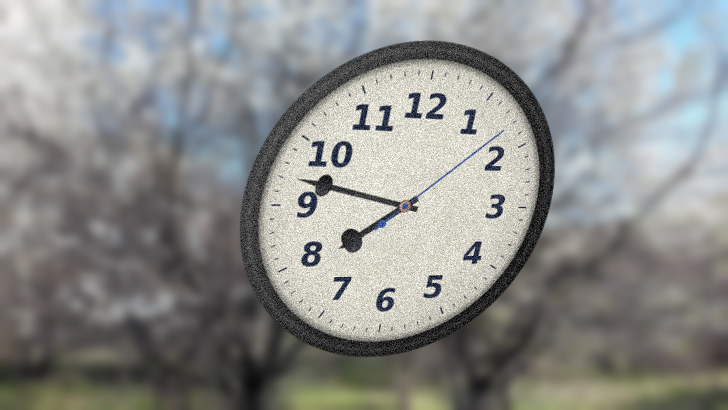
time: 7:47:08
